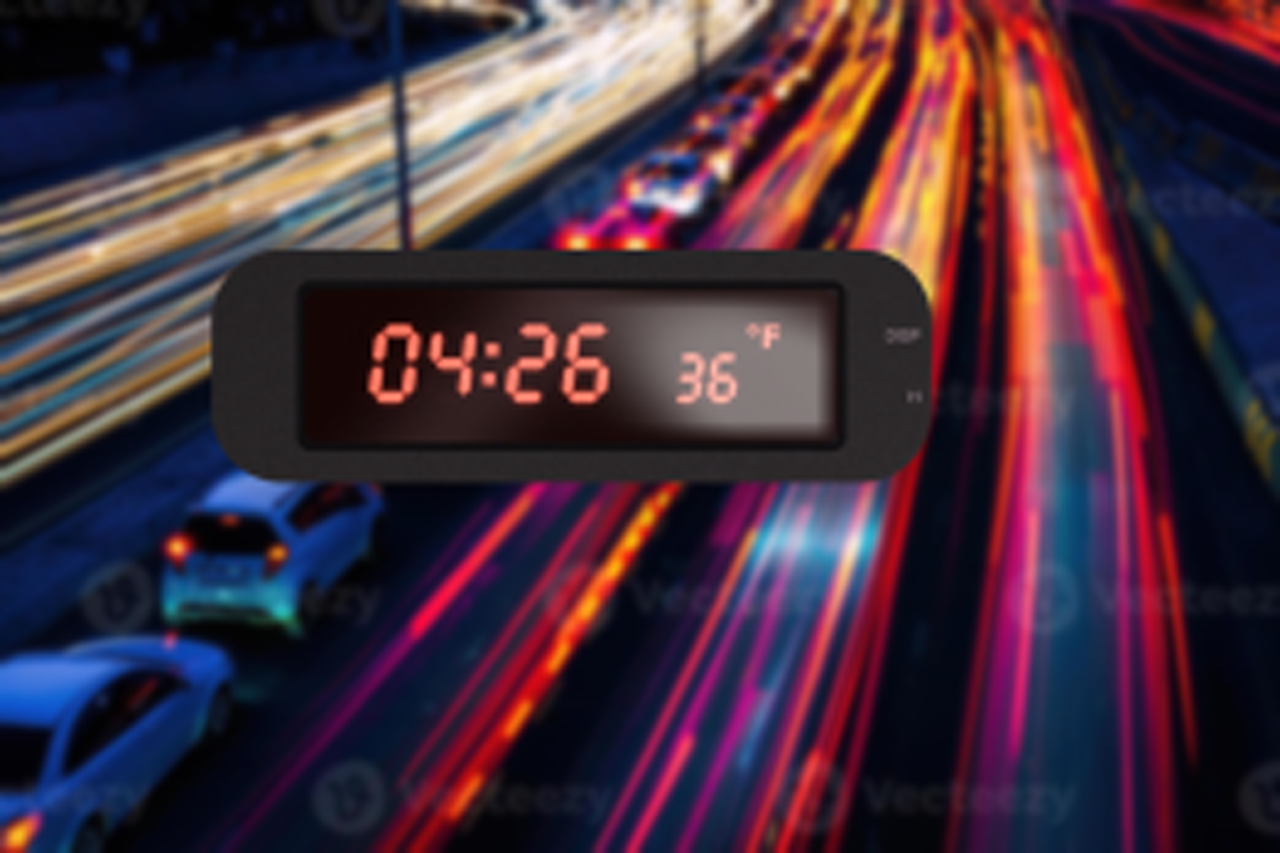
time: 4:26
